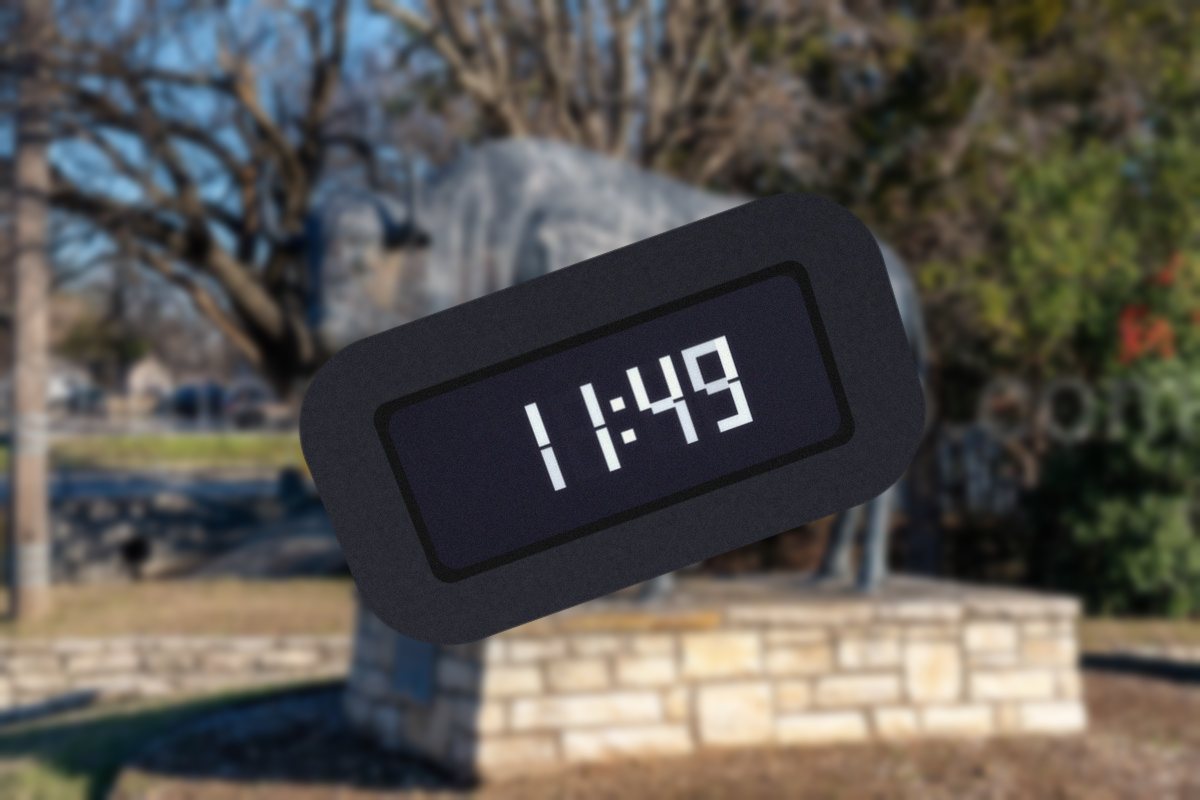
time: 11:49
